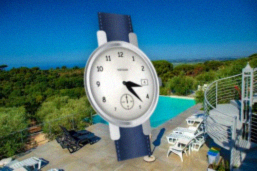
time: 3:23
